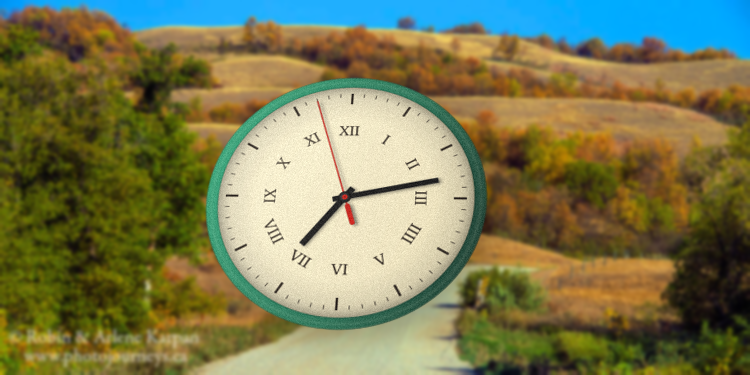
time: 7:12:57
